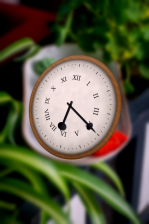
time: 6:20
